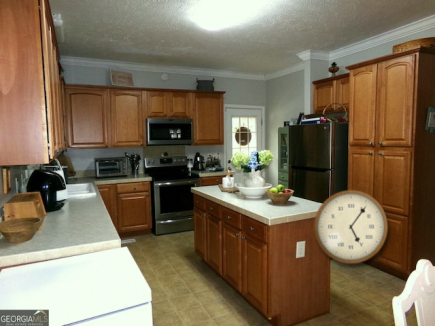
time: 5:06
